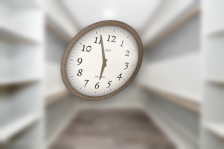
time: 5:56
